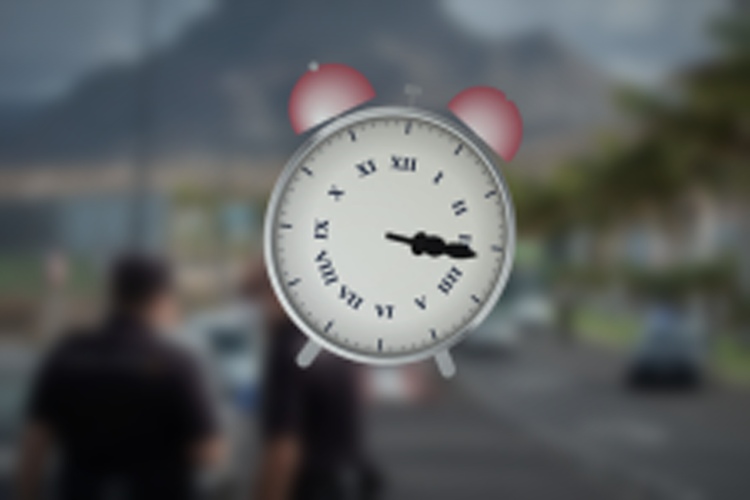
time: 3:16
